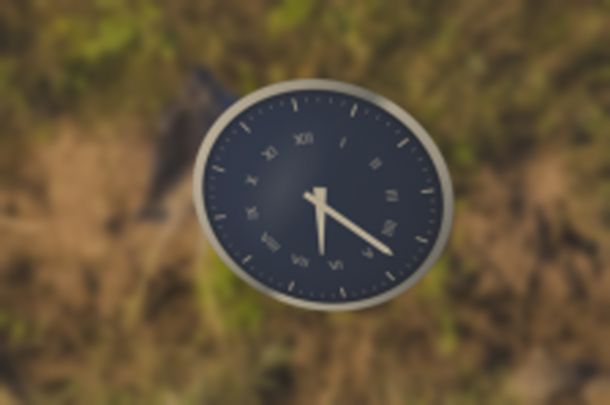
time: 6:23
